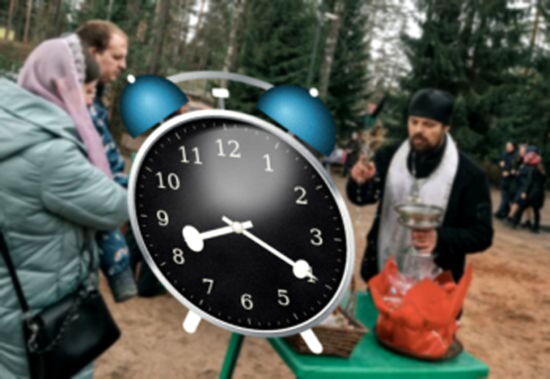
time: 8:20
